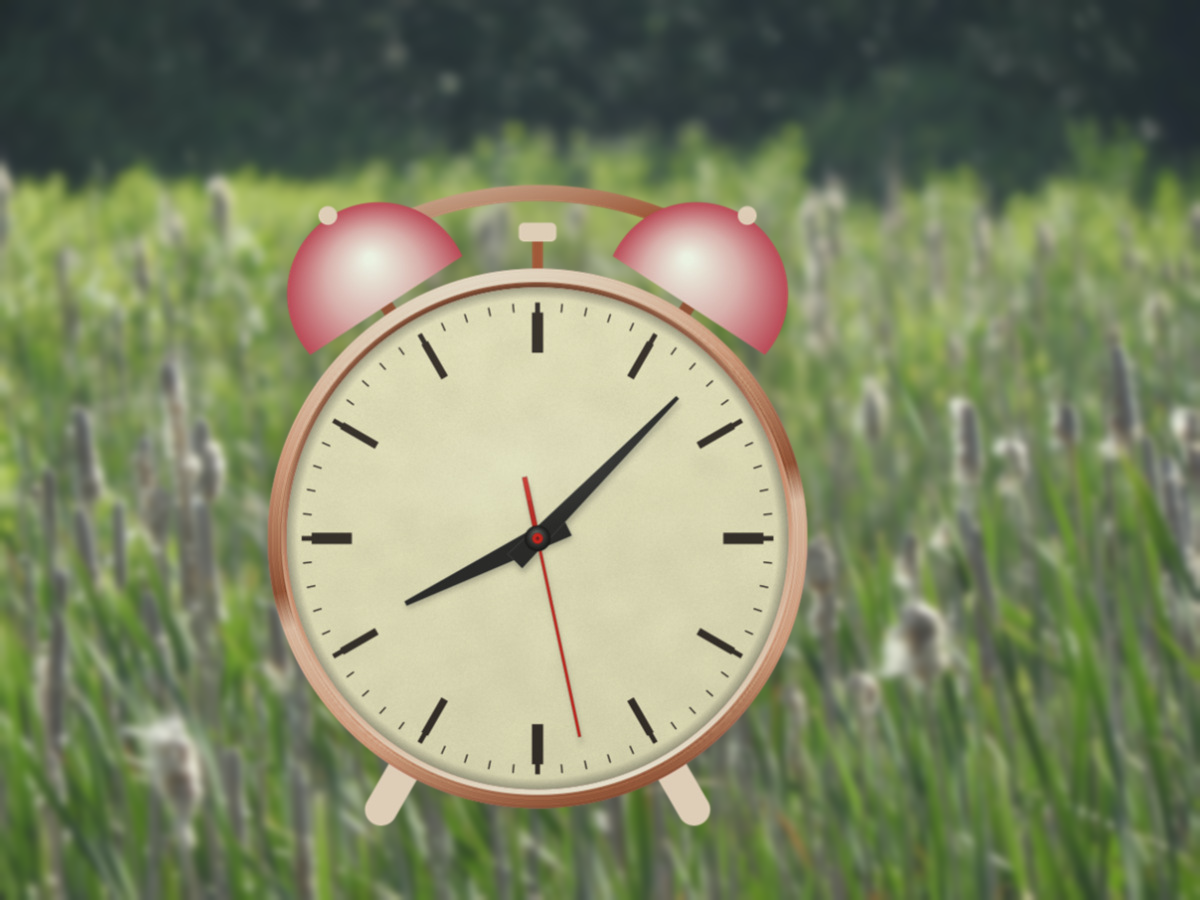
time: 8:07:28
